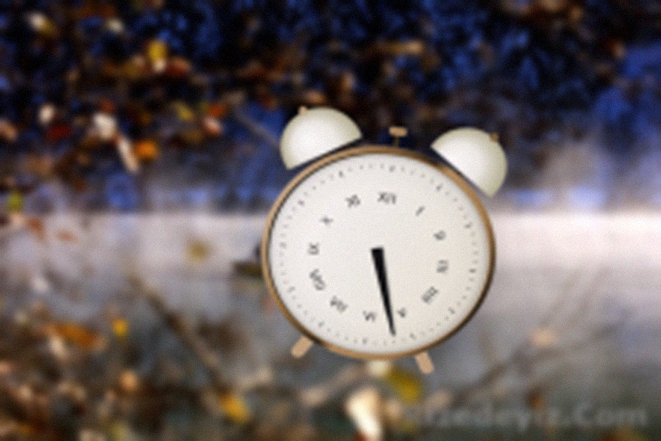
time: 5:27
